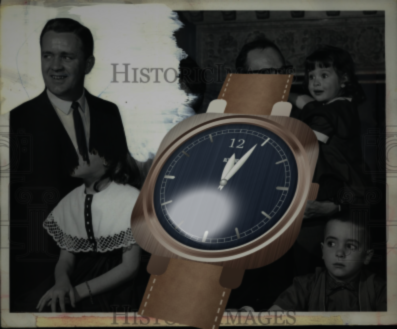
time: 12:04
